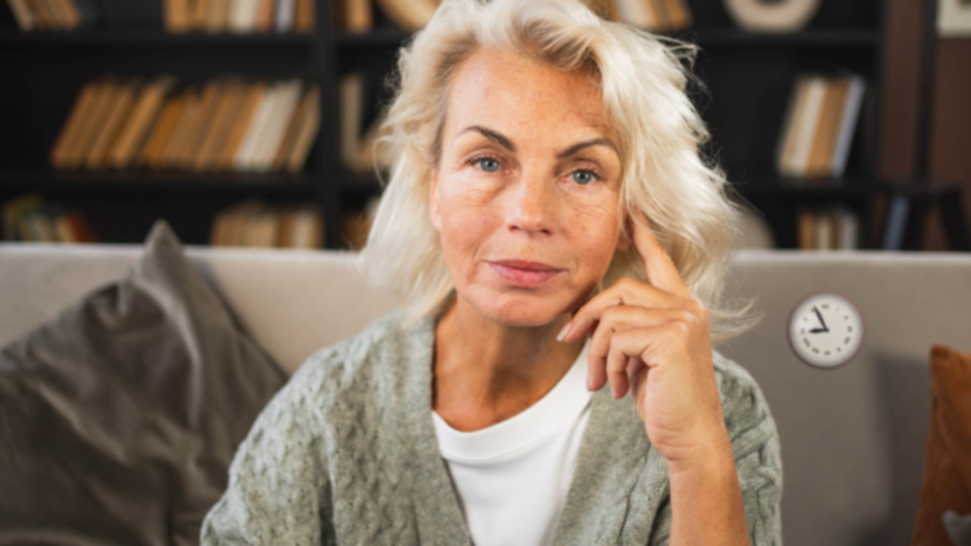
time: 8:56
